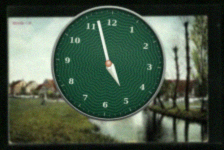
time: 4:57
